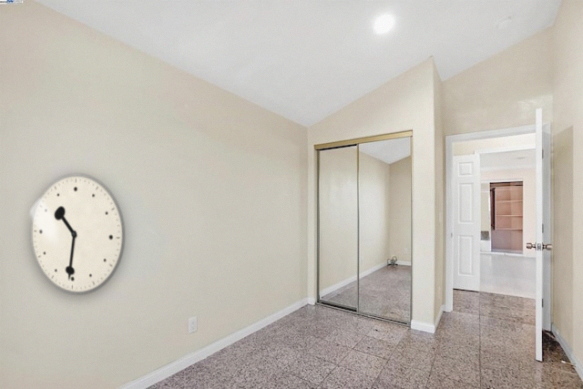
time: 10:31
